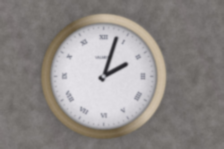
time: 2:03
